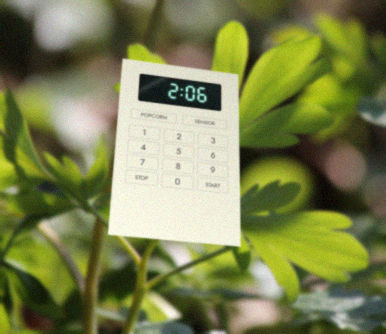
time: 2:06
